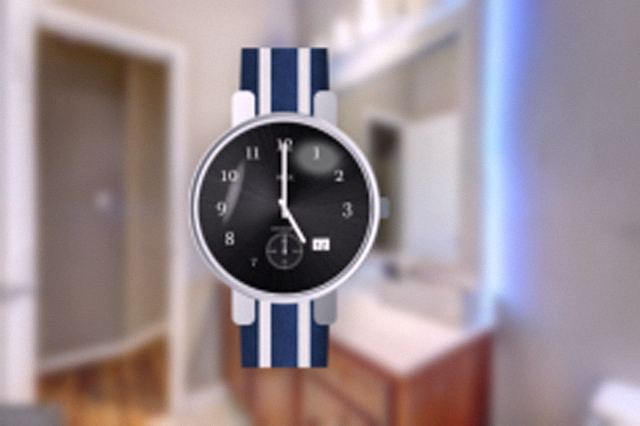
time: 5:00
